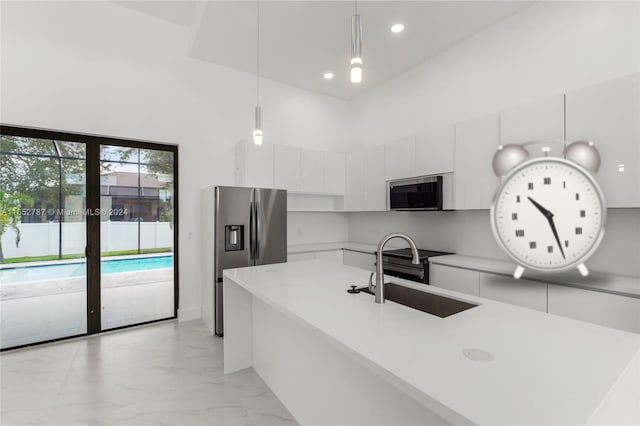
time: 10:27
